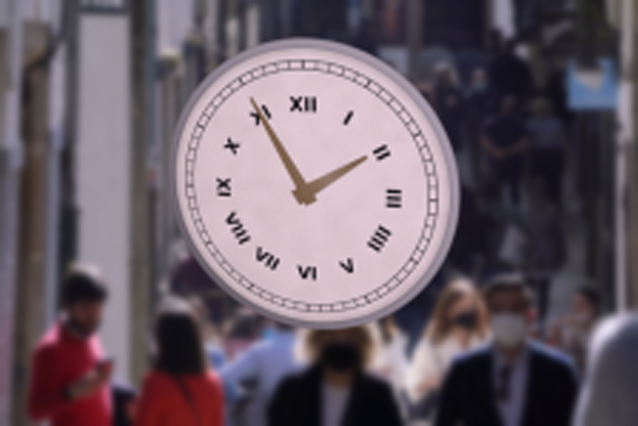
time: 1:55
